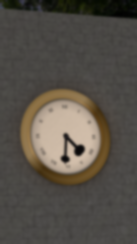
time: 4:31
